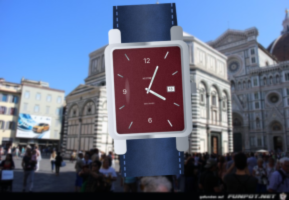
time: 4:04
